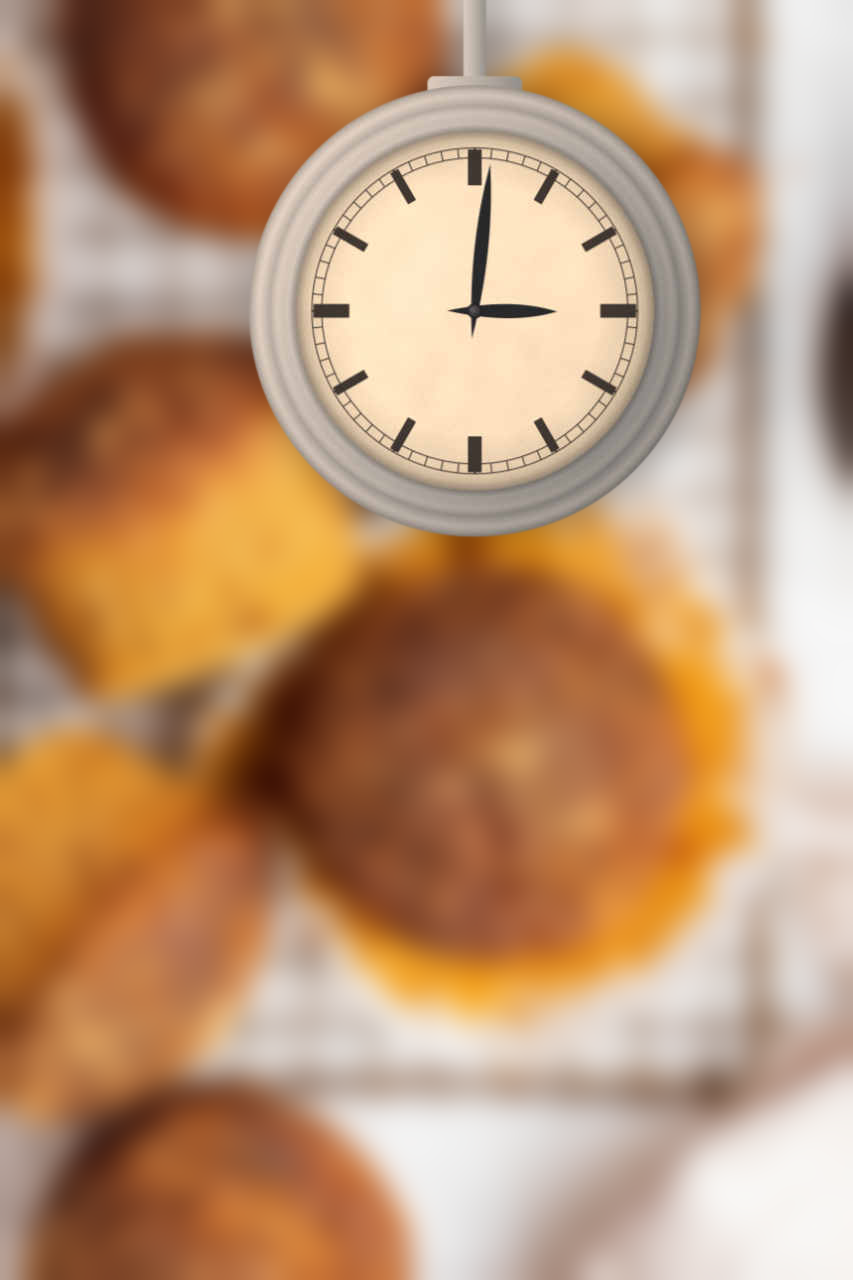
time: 3:01
